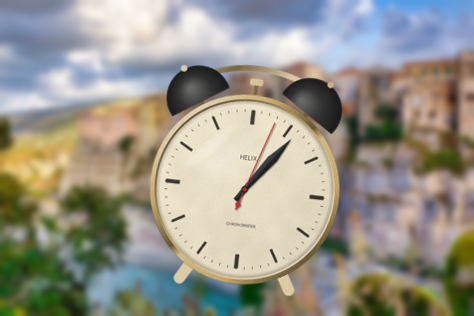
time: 1:06:03
